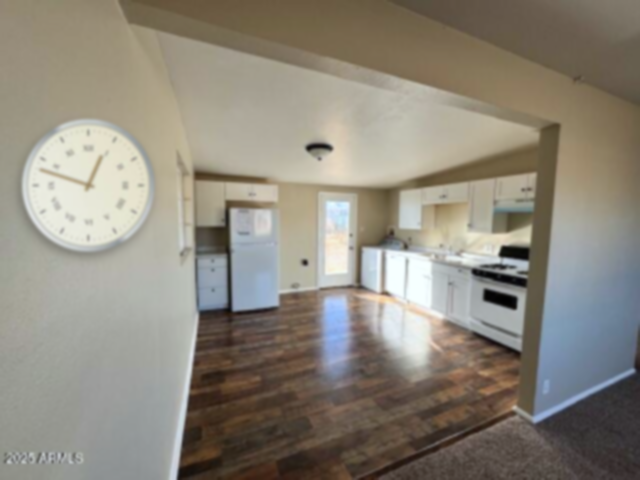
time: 12:48
